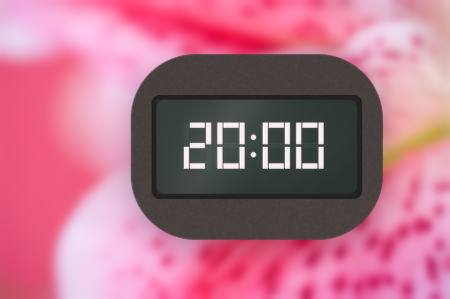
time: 20:00
